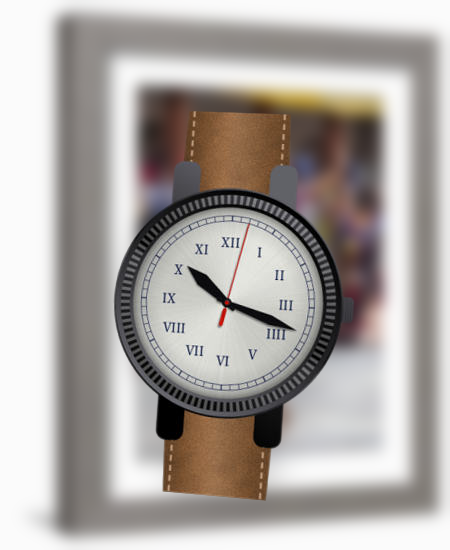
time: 10:18:02
